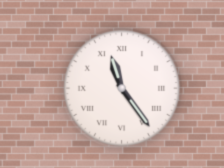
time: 11:24
